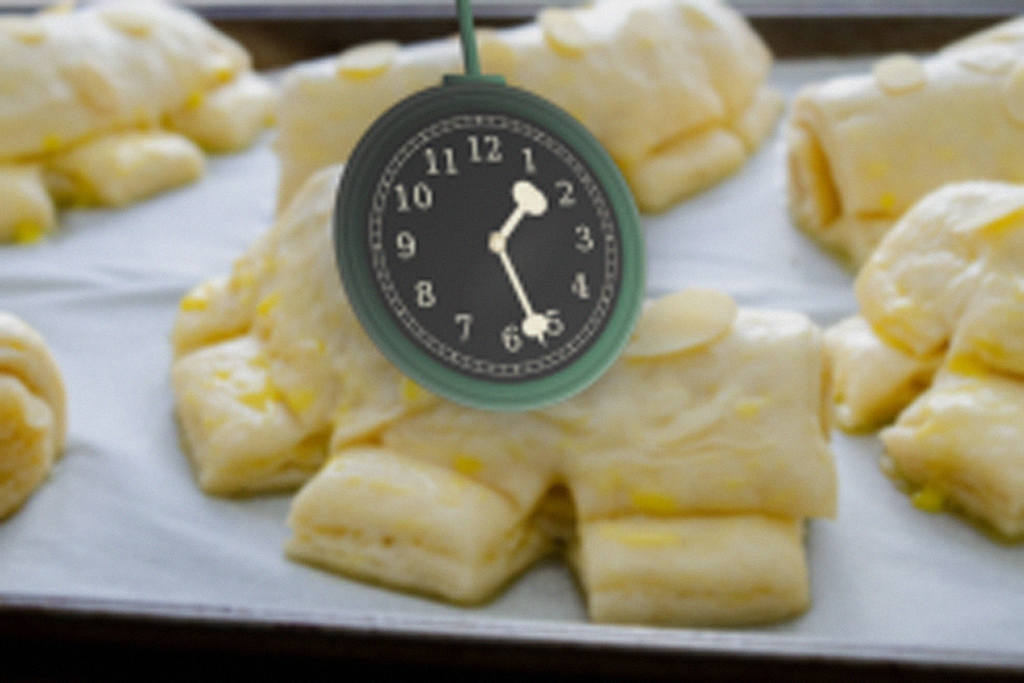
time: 1:27
